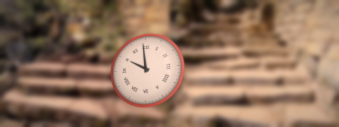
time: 9:59
